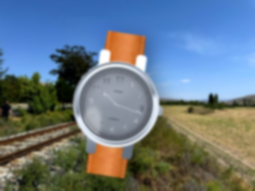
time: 10:17
